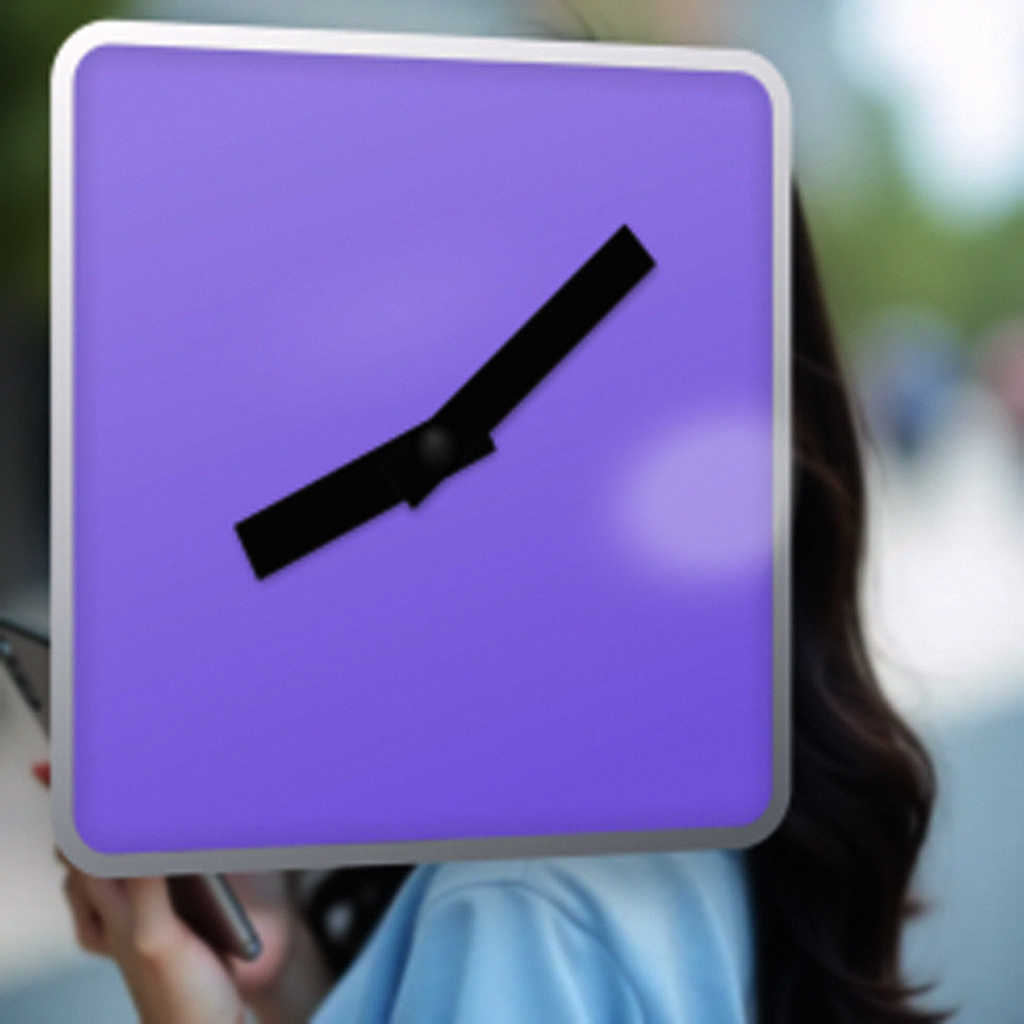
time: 8:08
